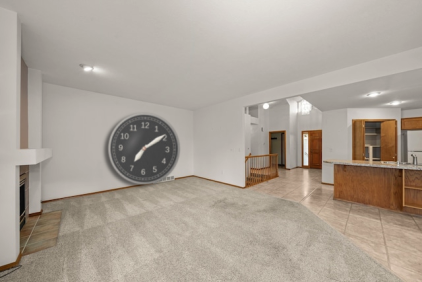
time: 7:09
